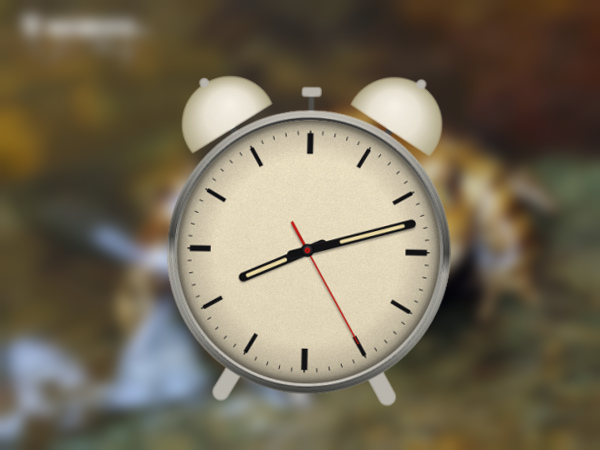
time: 8:12:25
